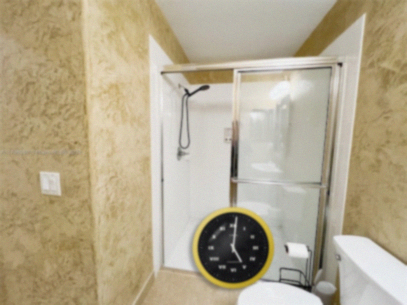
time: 5:01
